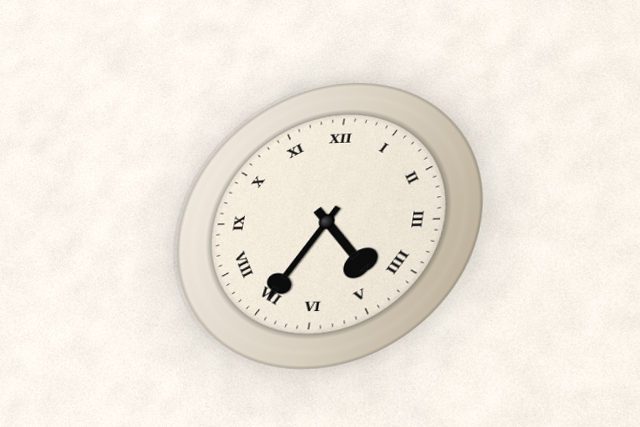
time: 4:35
